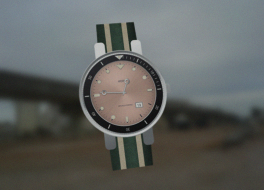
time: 12:46
